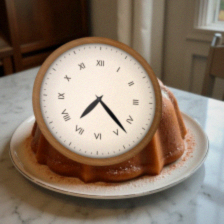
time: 7:23
